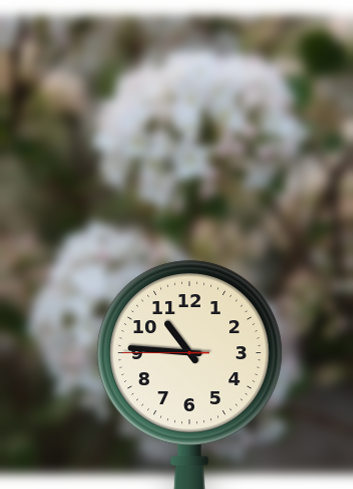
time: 10:45:45
